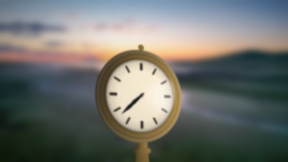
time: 7:38
